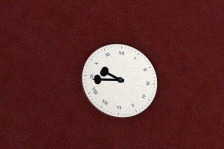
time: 9:44
